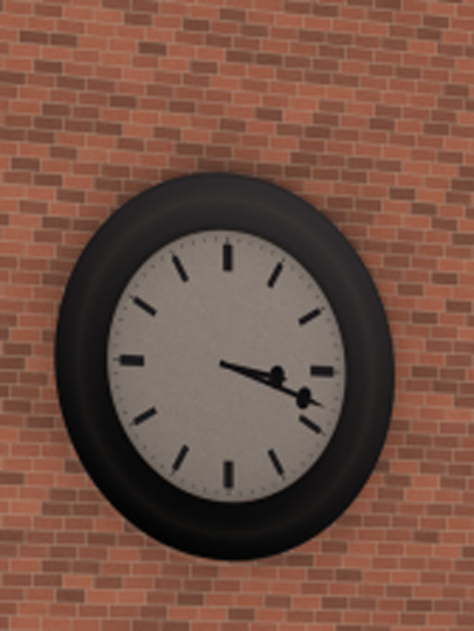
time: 3:18
